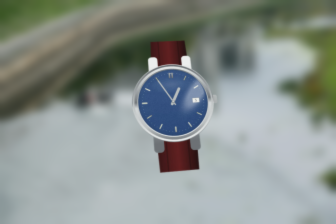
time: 12:55
